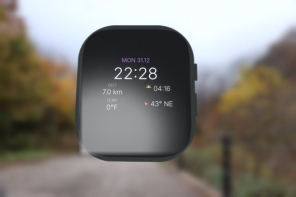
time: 22:28
